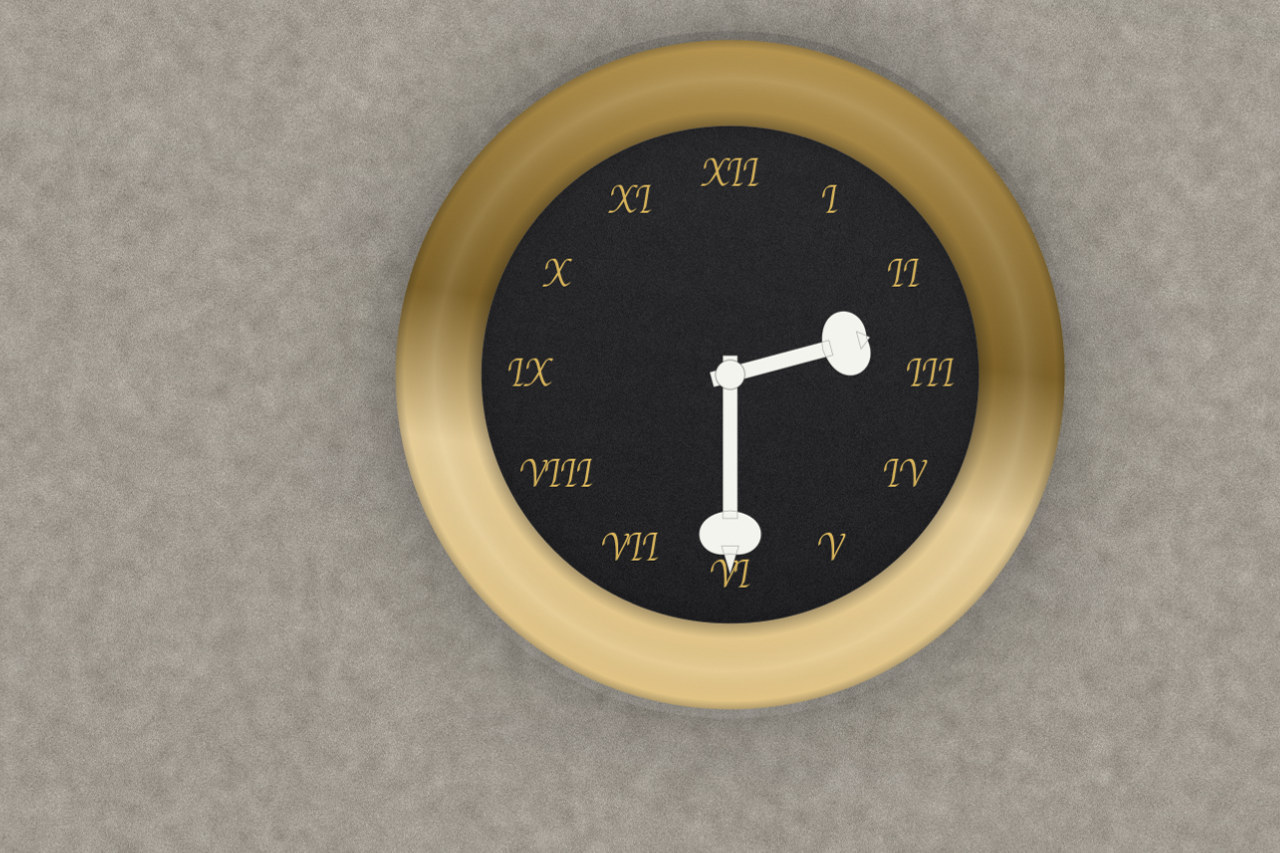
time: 2:30
